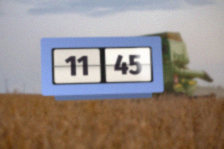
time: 11:45
